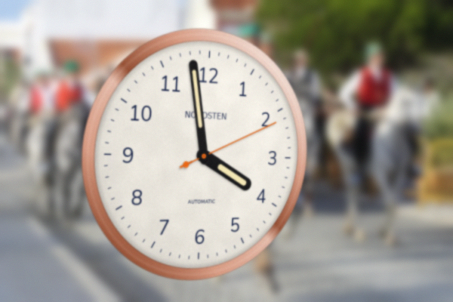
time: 3:58:11
